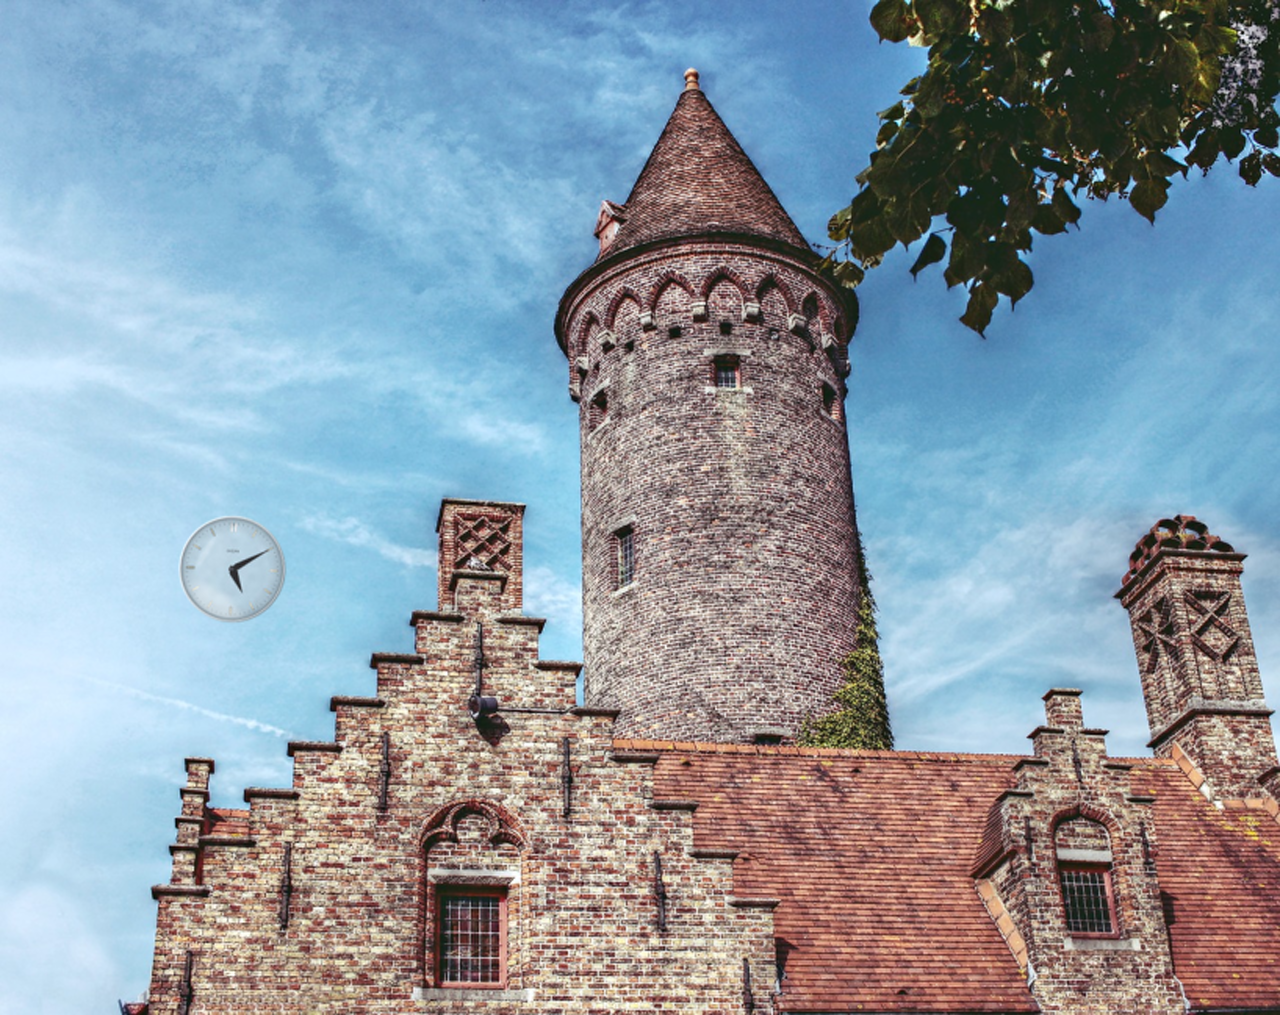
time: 5:10
